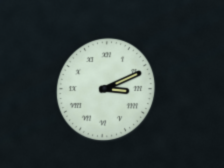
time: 3:11
